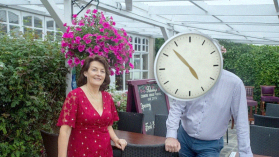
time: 4:53
